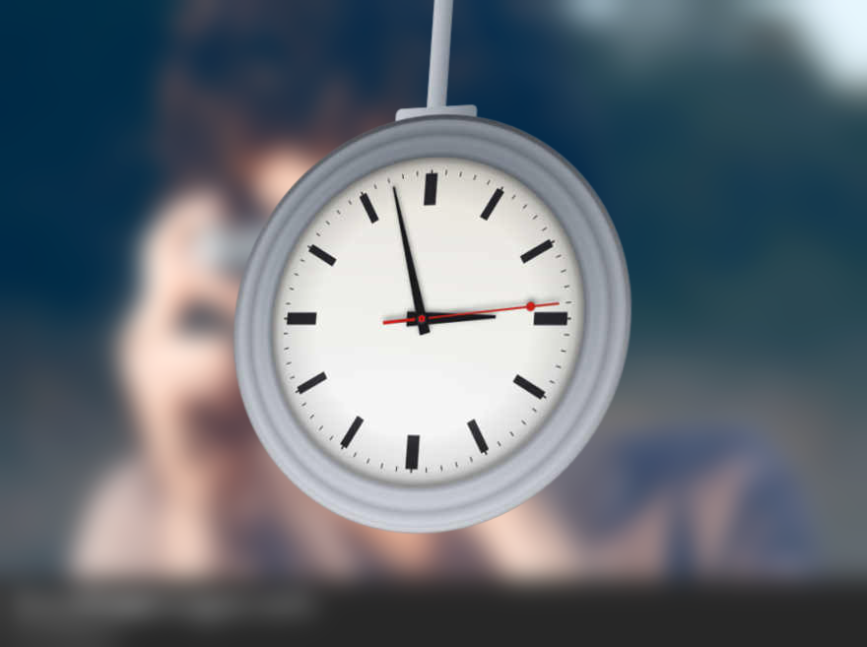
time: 2:57:14
